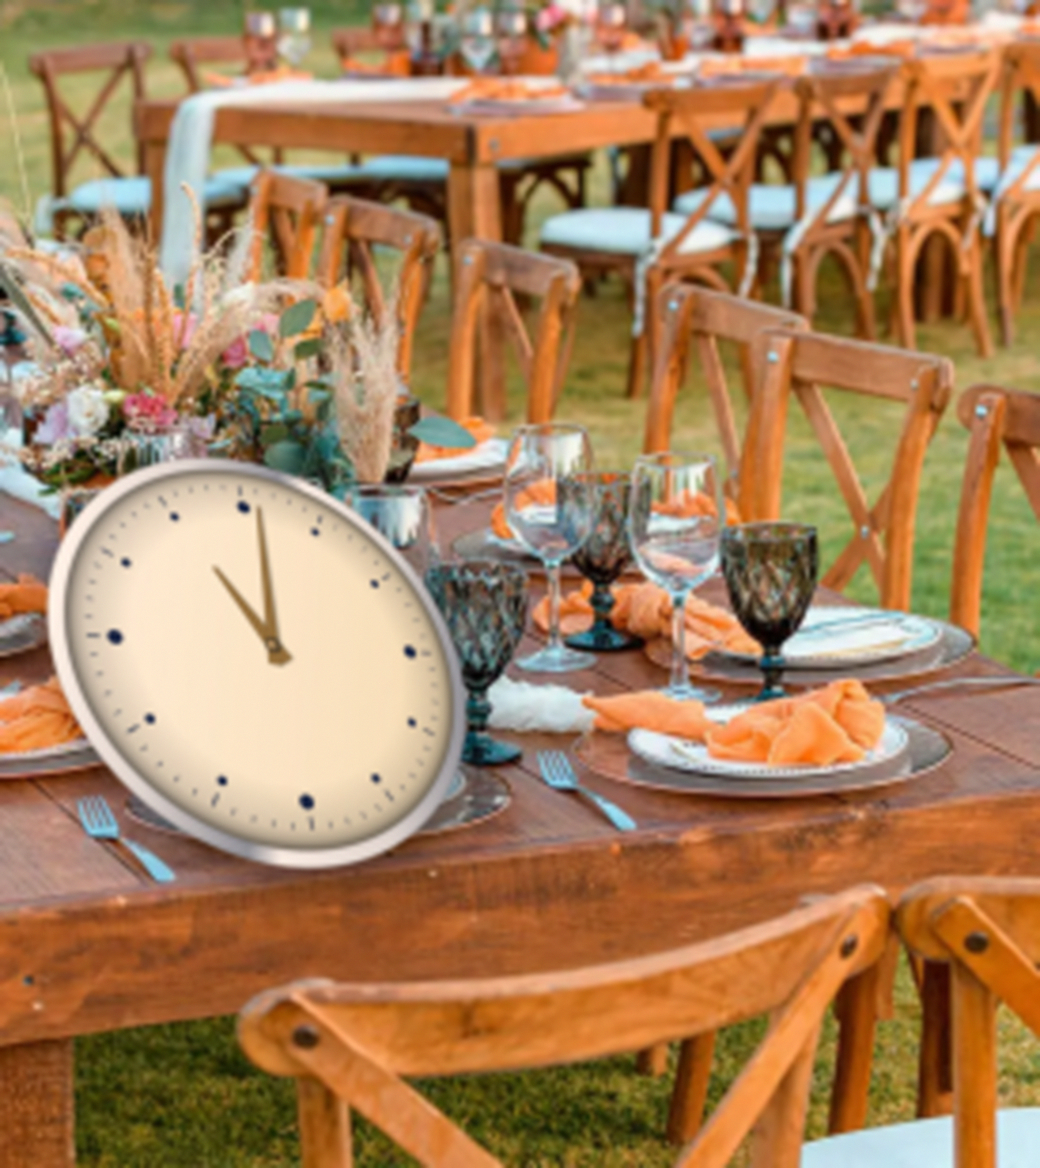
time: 11:01
